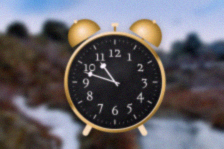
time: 10:48
